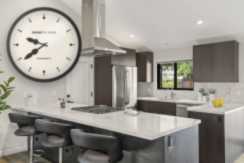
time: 9:39
